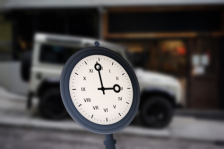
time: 2:59
